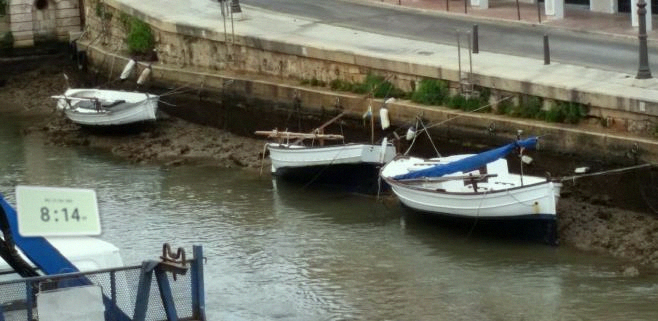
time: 8:14
